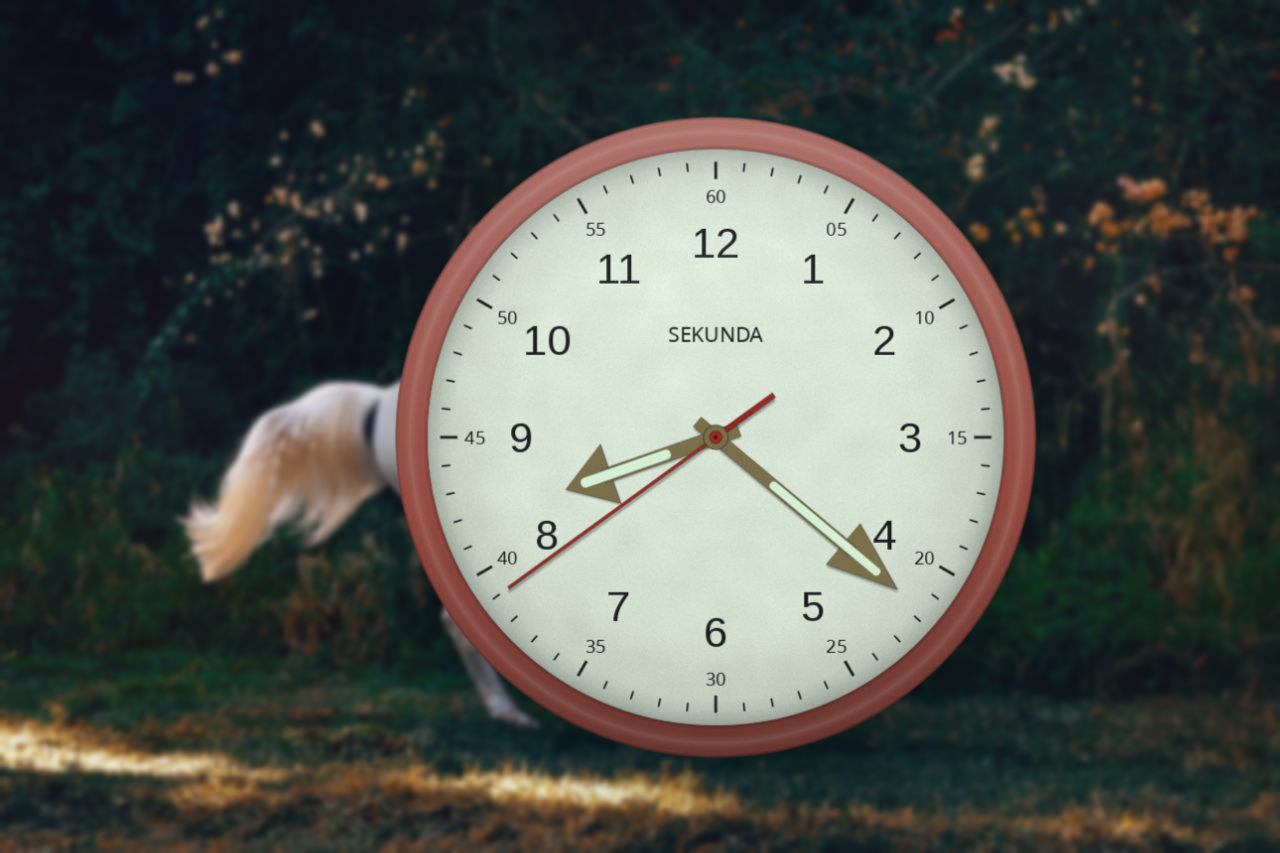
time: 8:21:39
